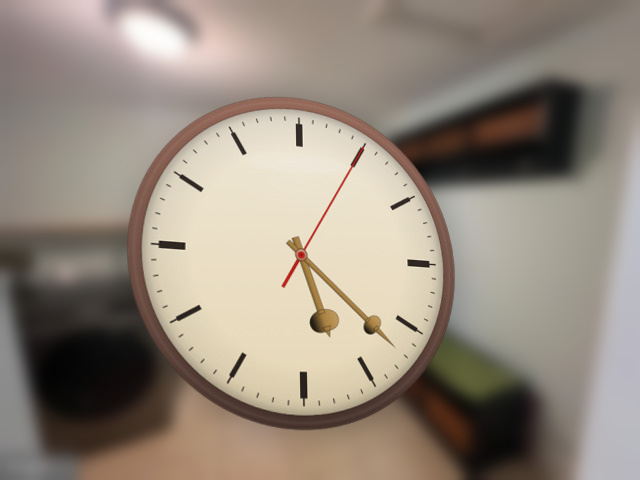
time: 5:22:05
